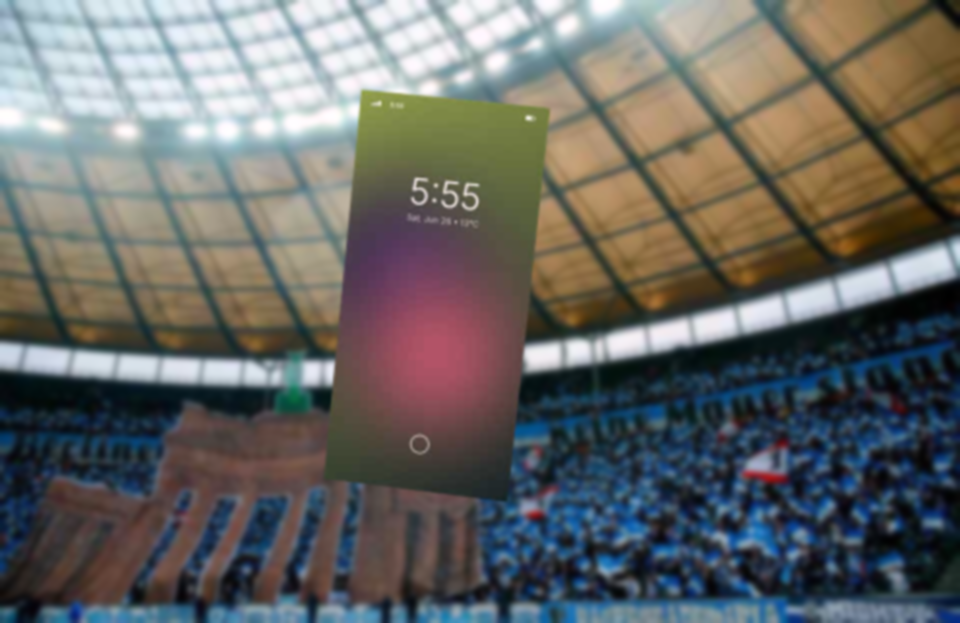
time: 5:55
